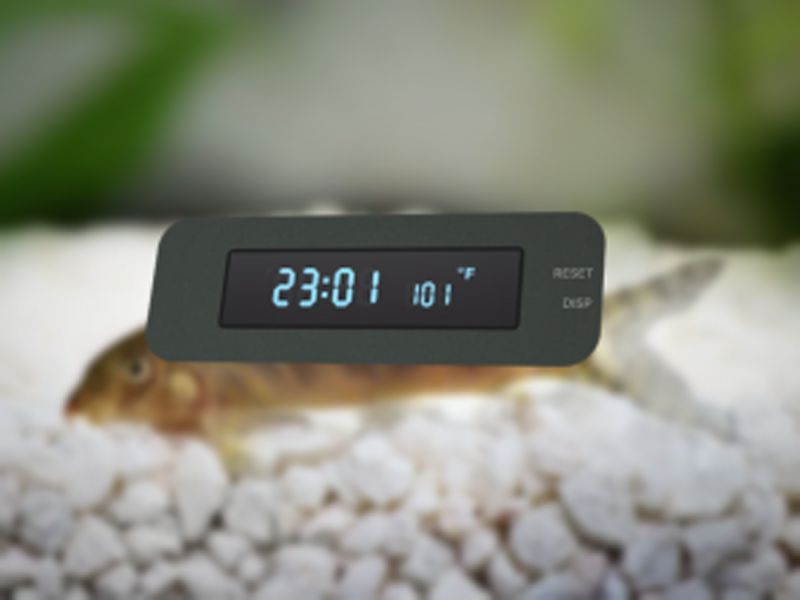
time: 23:01
